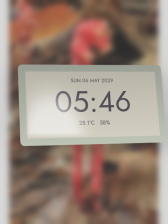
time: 5:46
